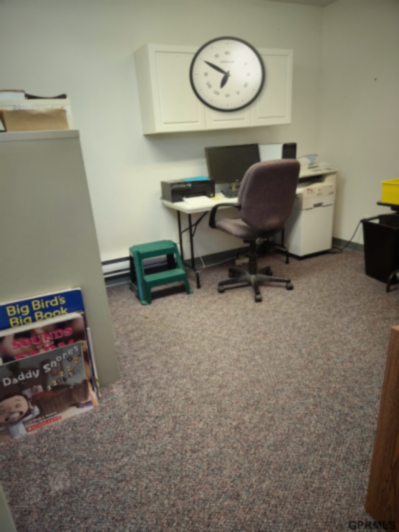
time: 6:50
